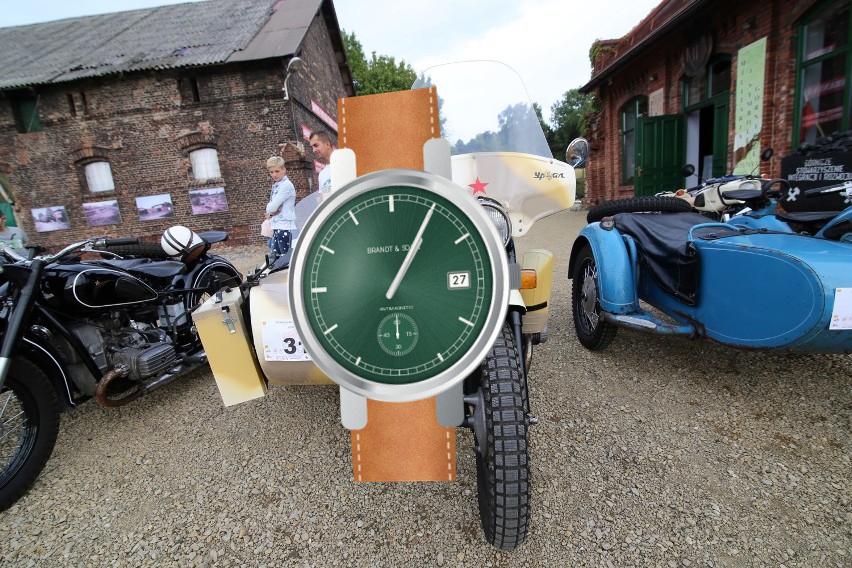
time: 1:05
